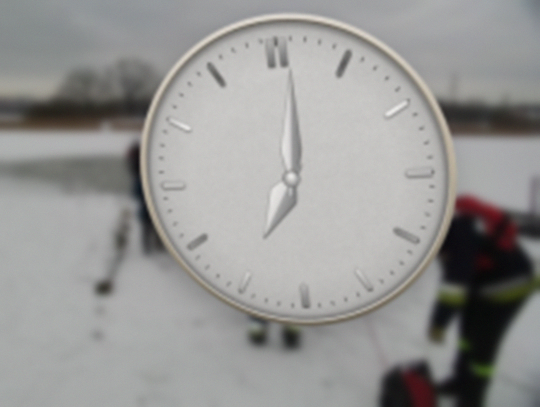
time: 7:01
